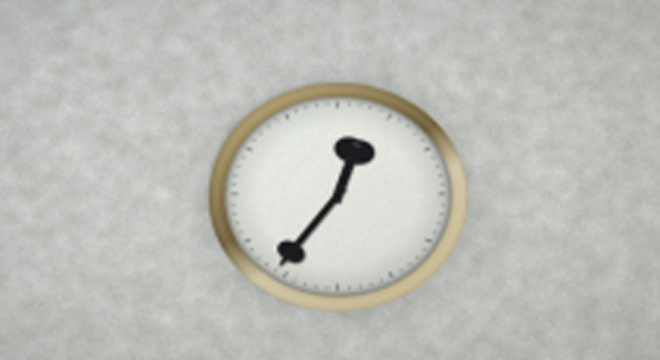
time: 12:36
